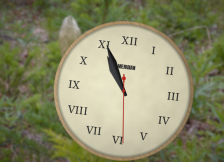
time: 10:55:29
